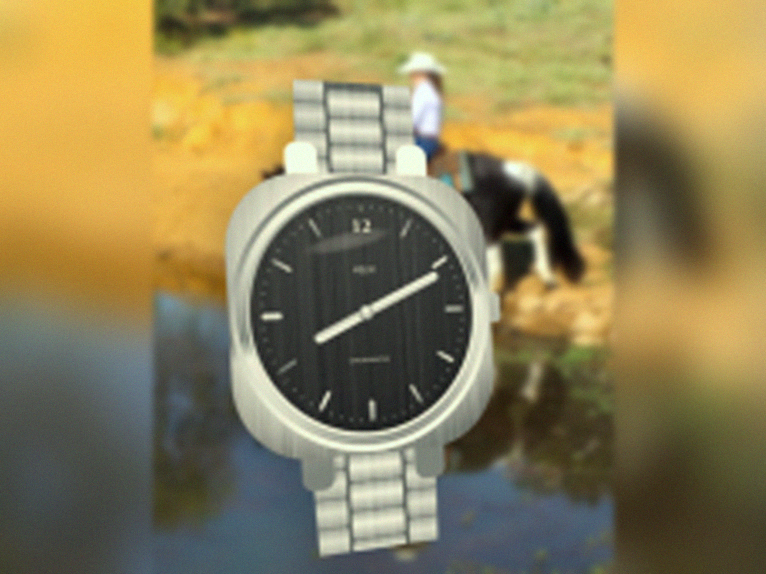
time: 8:11
